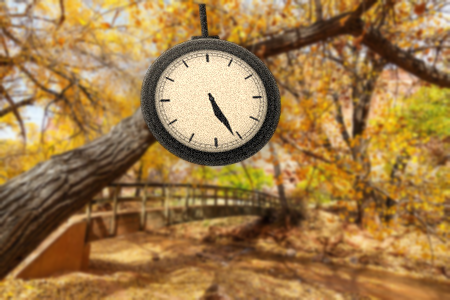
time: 5:26
